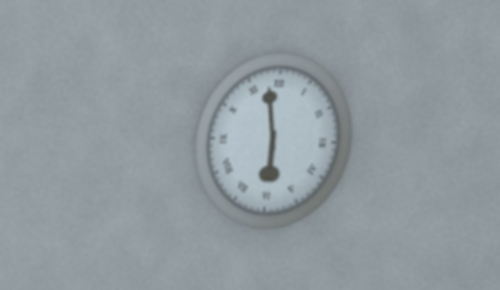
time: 5:58
